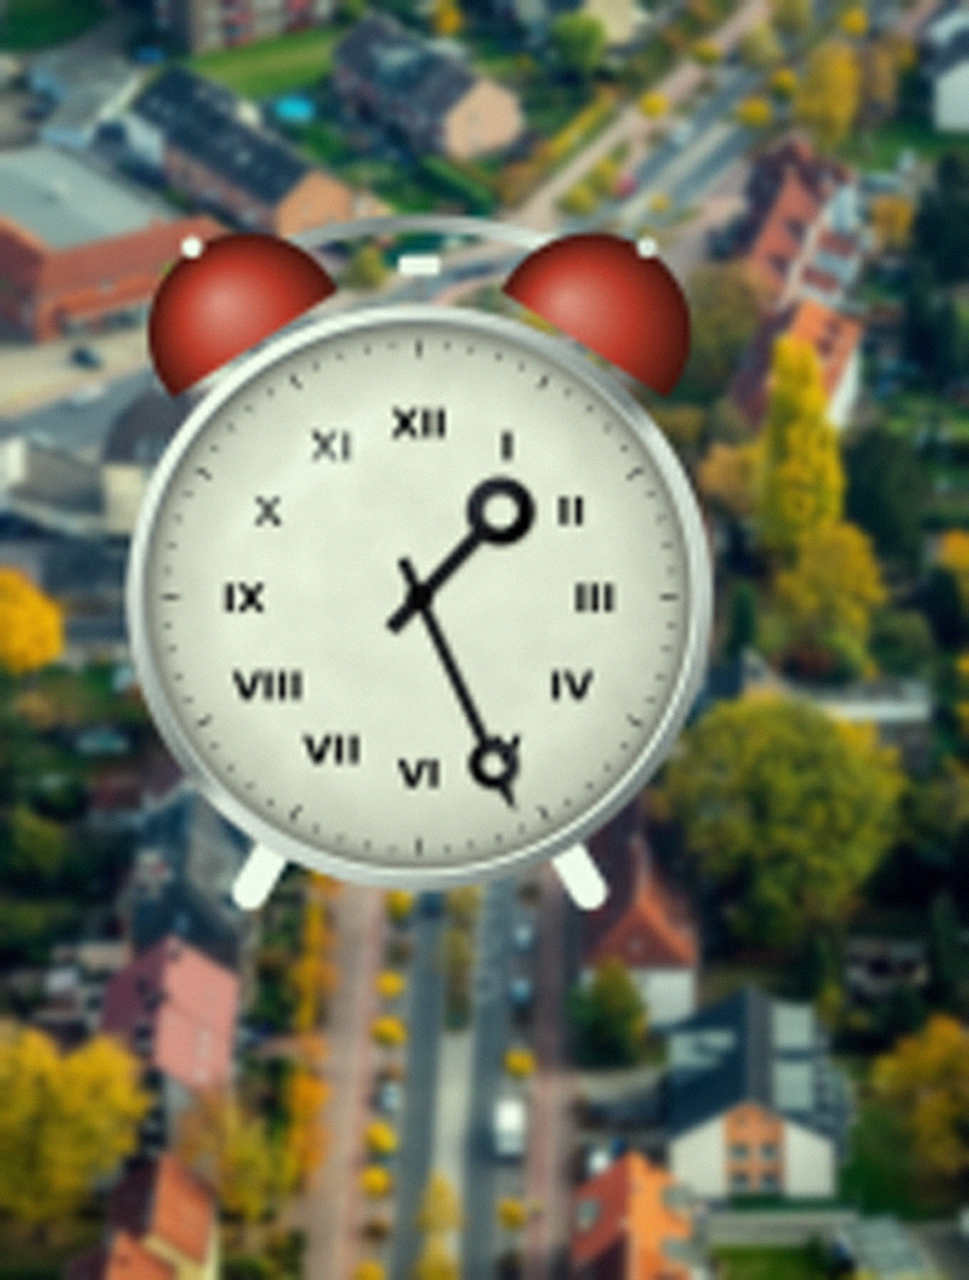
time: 1:26
